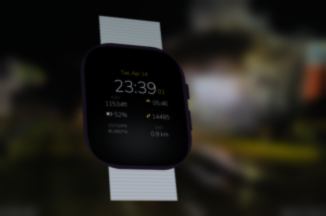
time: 23:39
